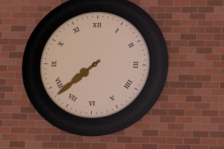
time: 7:38
